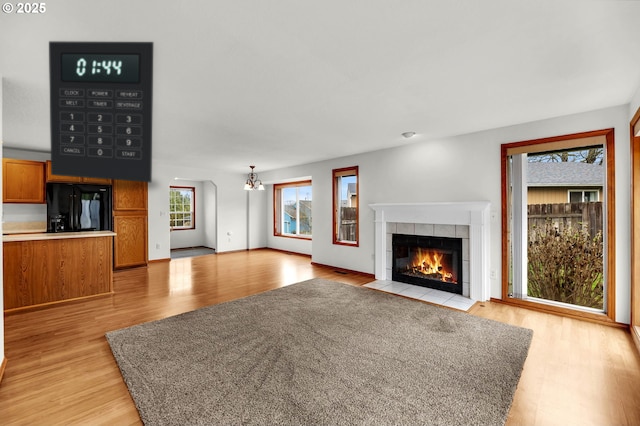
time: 1:44
